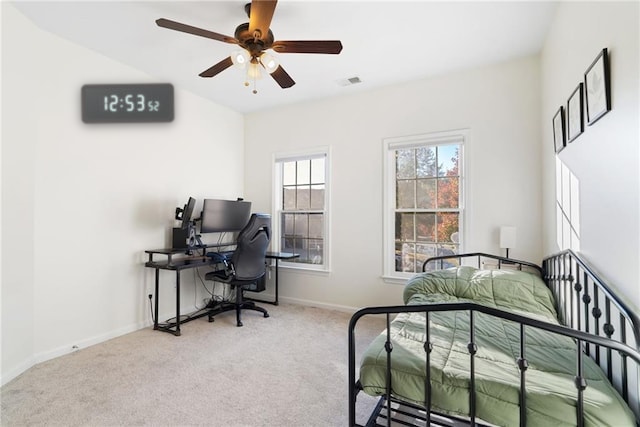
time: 12:53
